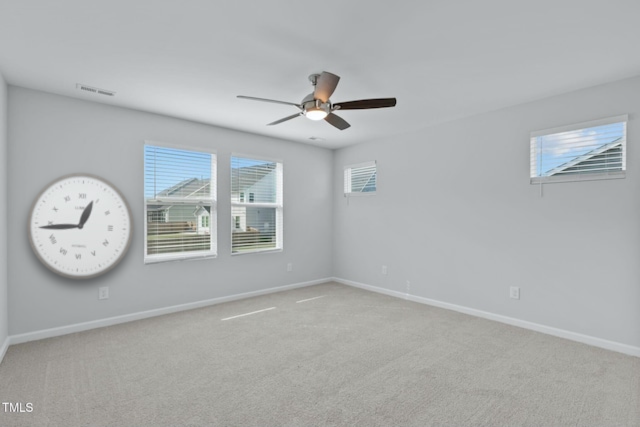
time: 12:44
